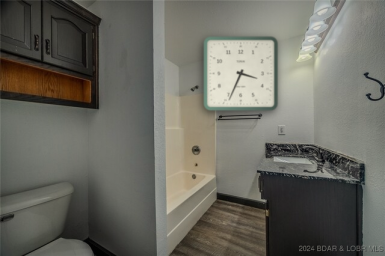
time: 3:34
